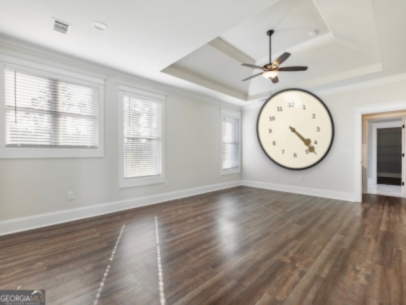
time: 4:23
